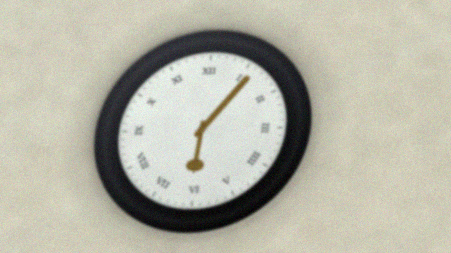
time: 6:06
